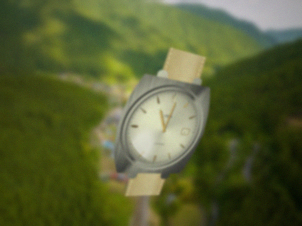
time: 11:01
